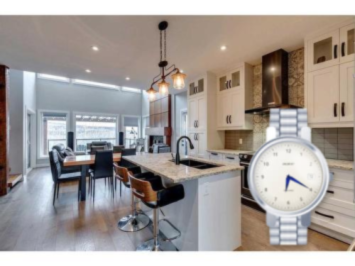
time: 6:20
